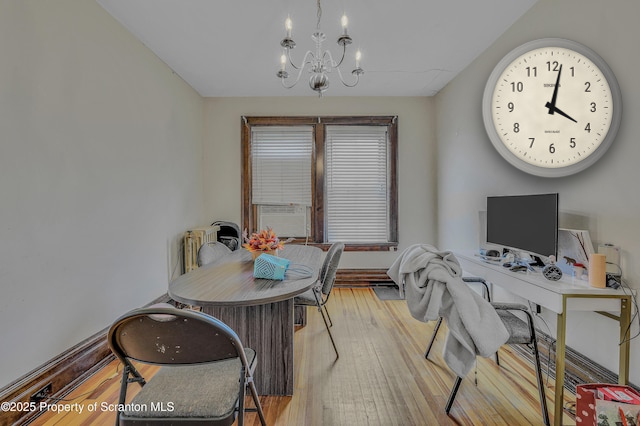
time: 4:02
